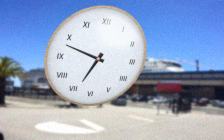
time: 6:48
